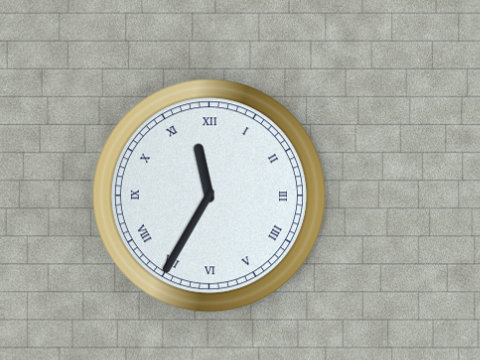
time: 11:35
